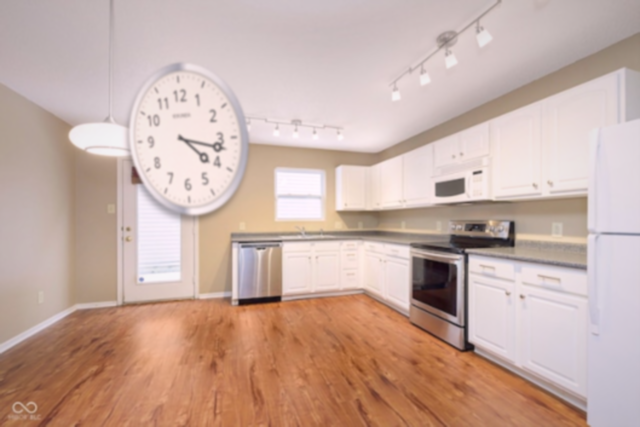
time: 4:17
